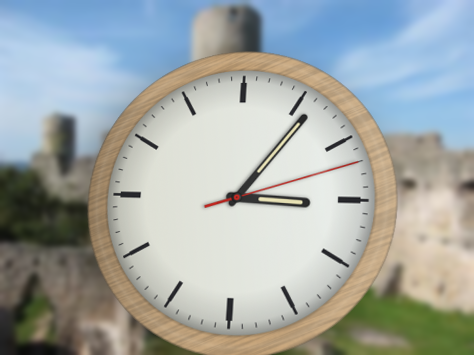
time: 3:06:12
